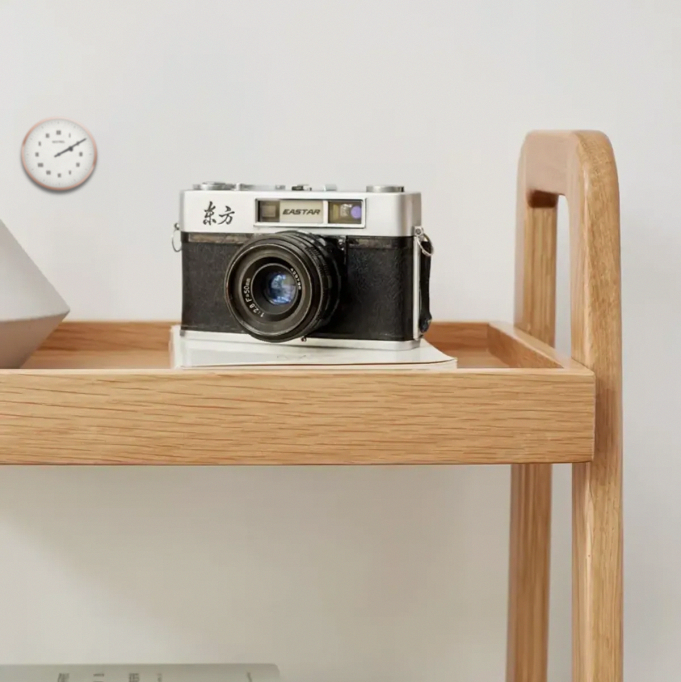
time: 2:10
